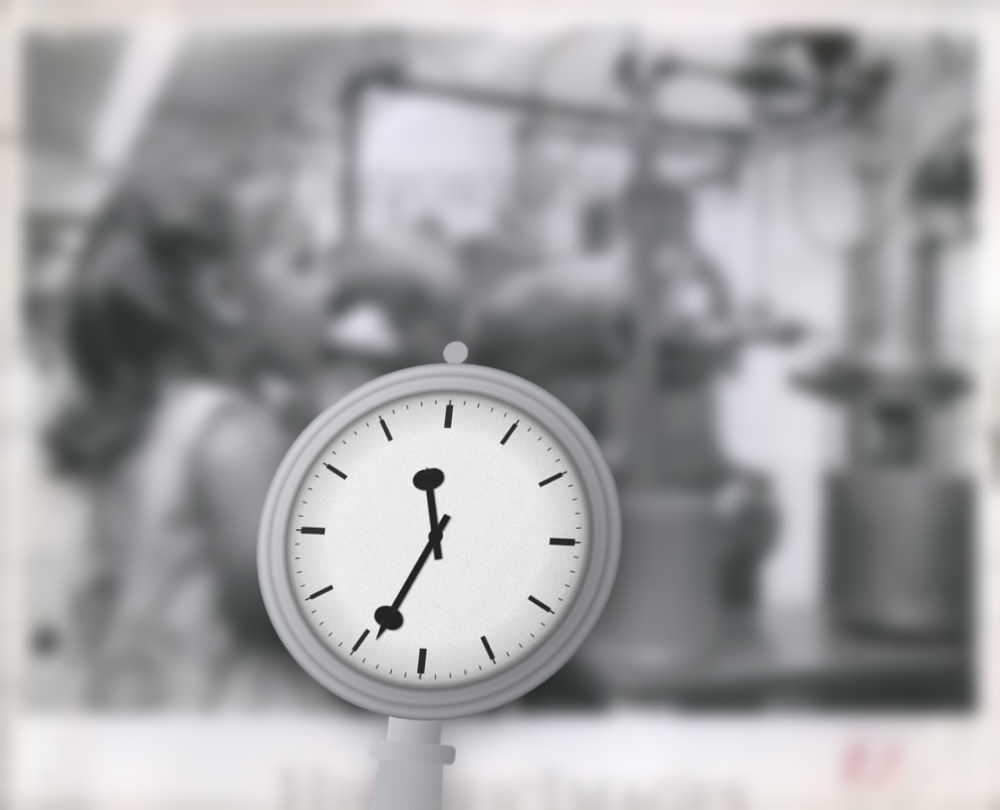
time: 11:34
